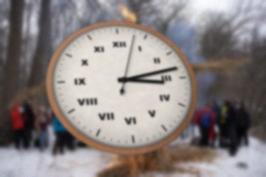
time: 3:13:03
